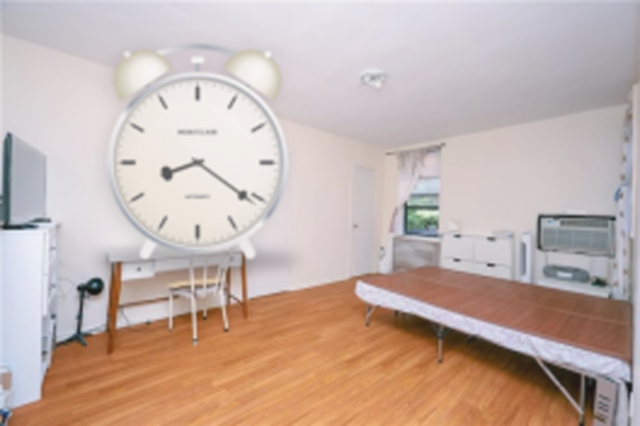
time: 8:21
